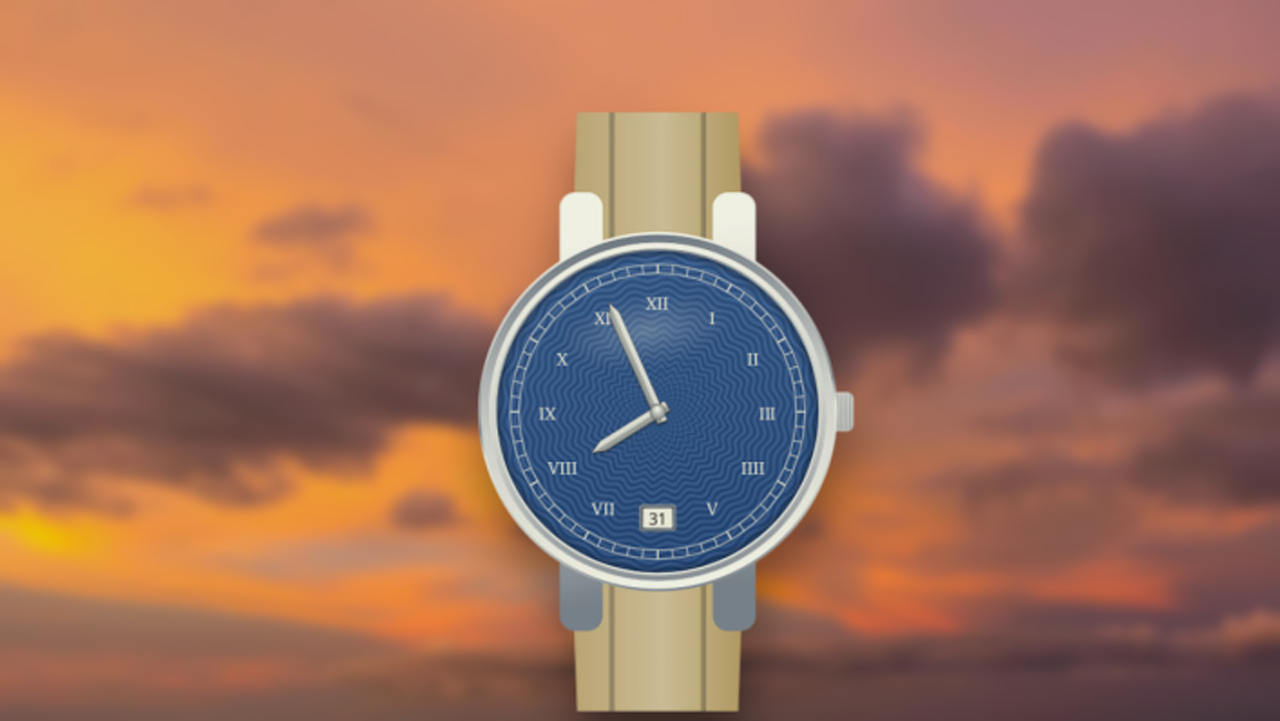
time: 7:56
